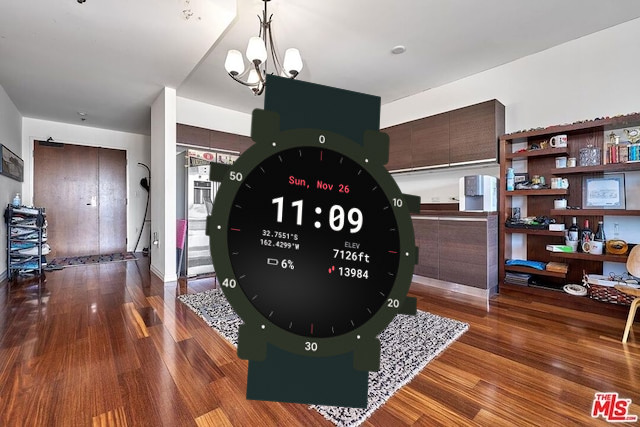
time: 11:09
